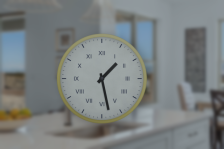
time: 1:28
